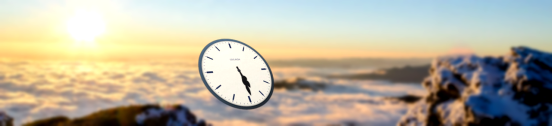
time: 5:29
